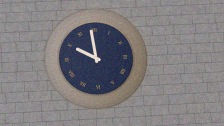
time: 9:59
